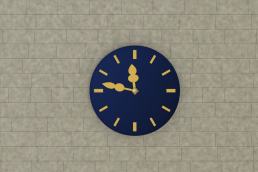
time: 11:47
